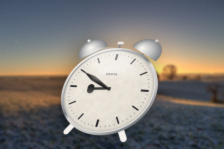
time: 8:50
